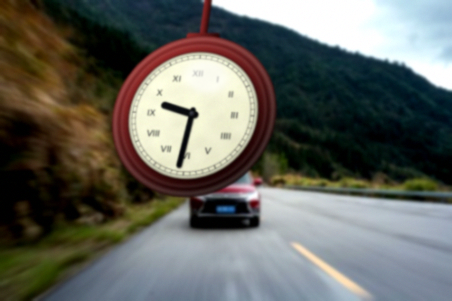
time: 9:31
